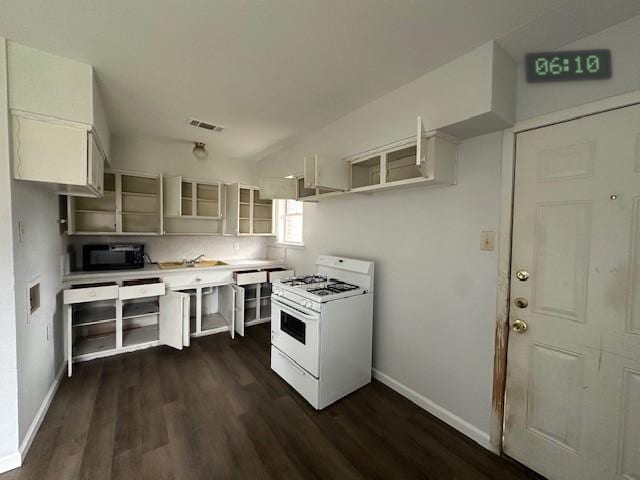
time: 6:10
